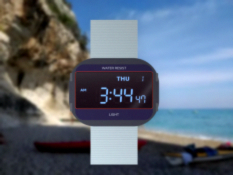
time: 3:44
